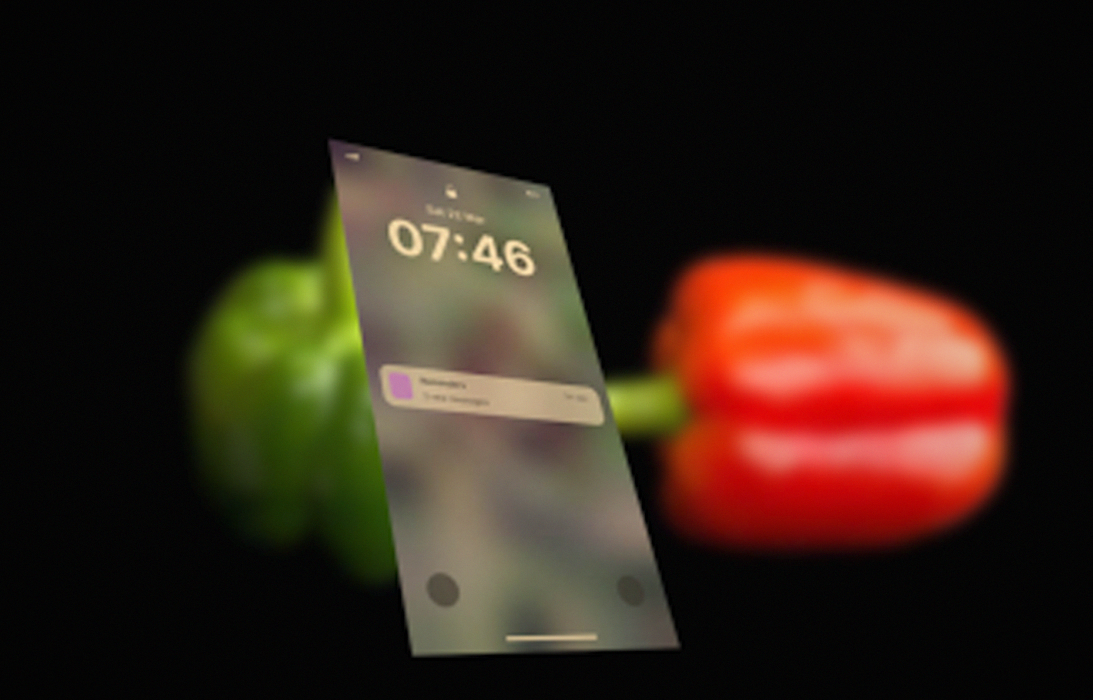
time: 7:46
